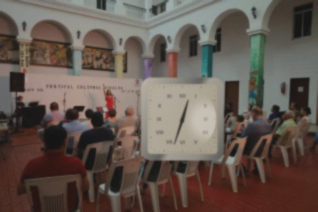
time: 12:33
